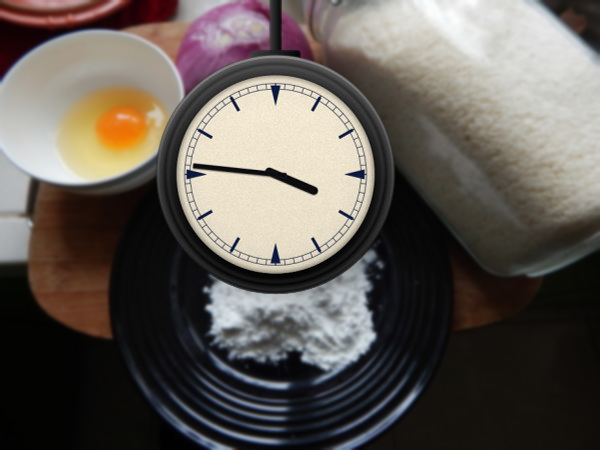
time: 3:46
